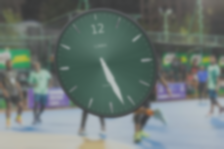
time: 5:27
